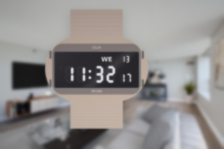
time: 11:32:17
